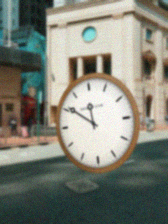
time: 11:51
